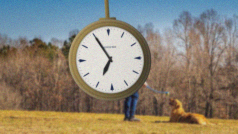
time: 6:55
